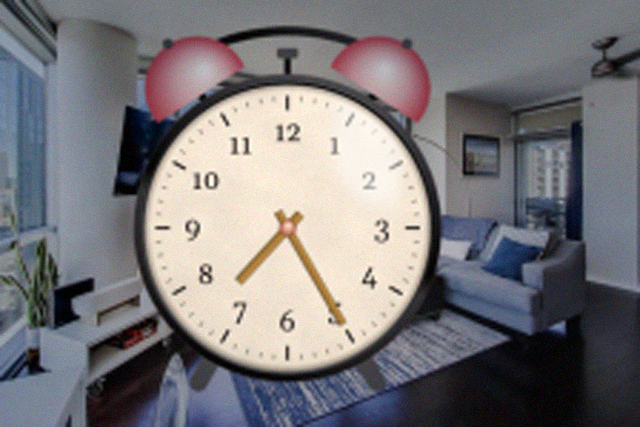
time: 7:25
